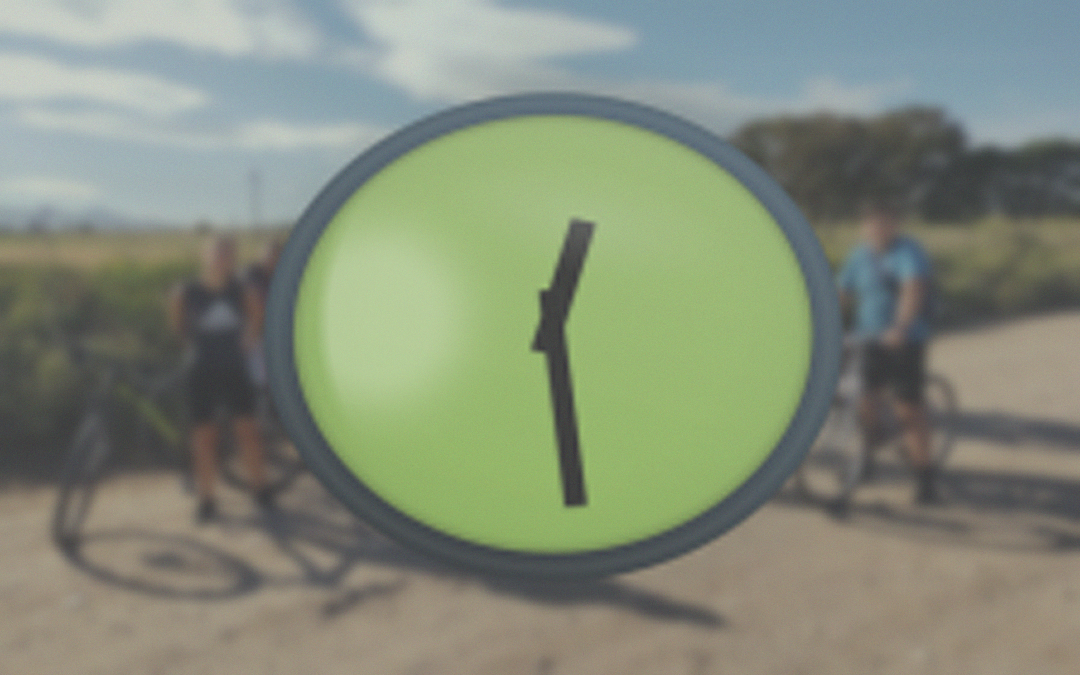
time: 12:29
